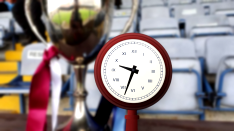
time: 9:33
